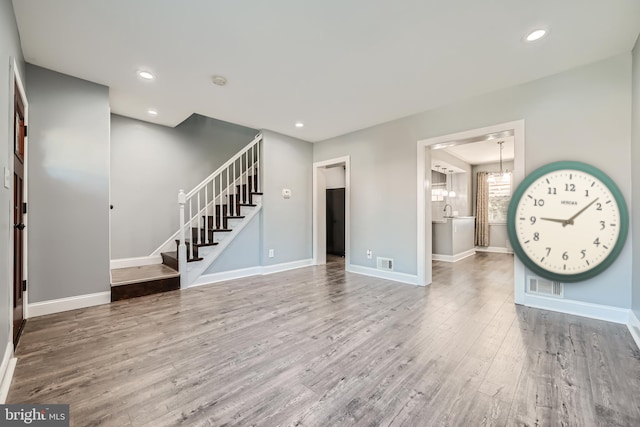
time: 9:08
